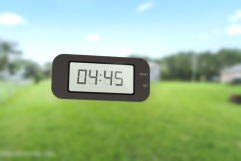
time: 4:45
